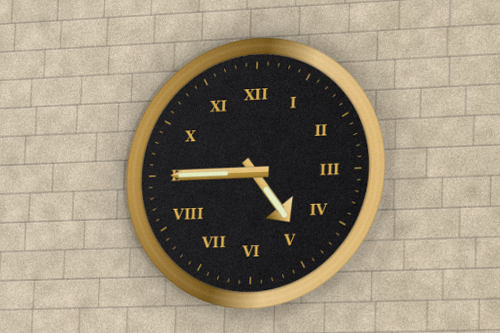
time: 4:45
